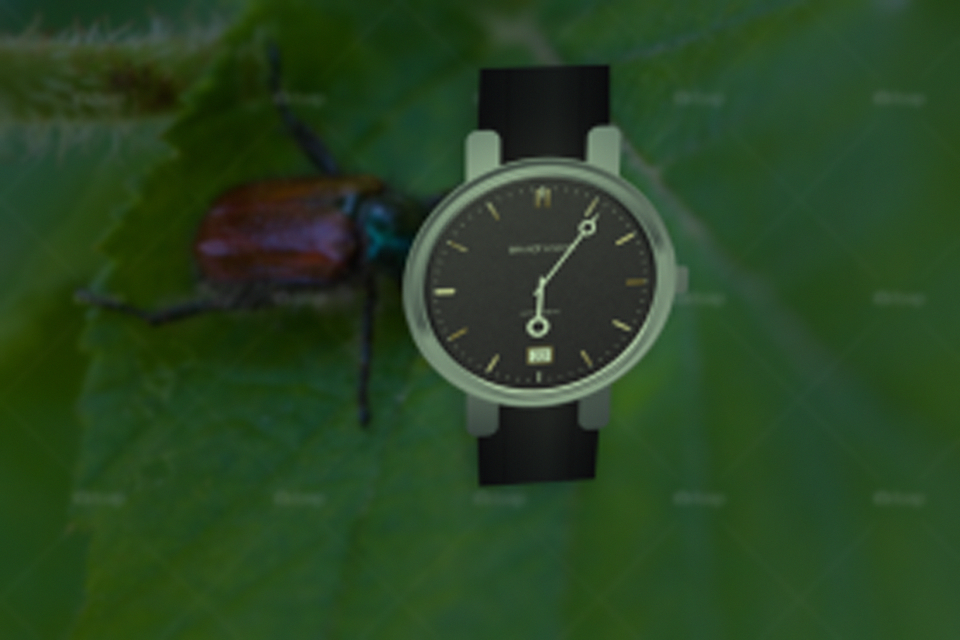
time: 6:06
